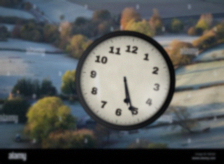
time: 5:26
